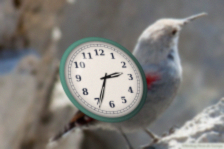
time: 2:34
